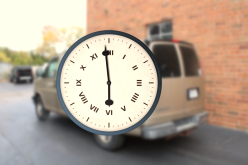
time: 5:59
